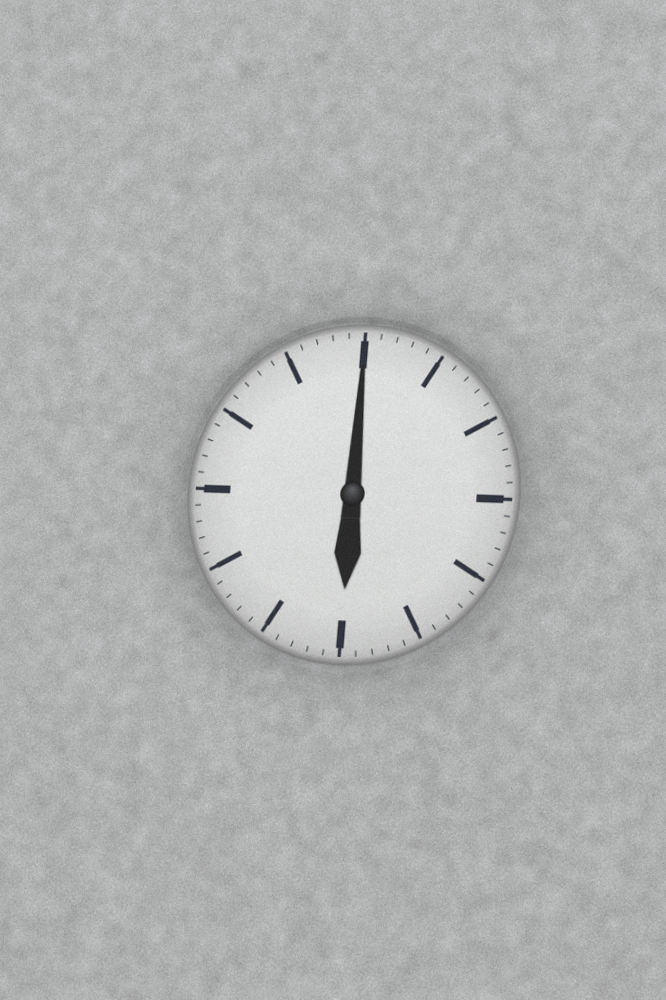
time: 6:00
